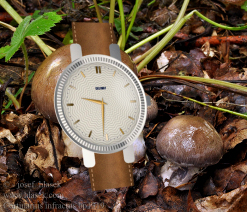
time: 9:31
